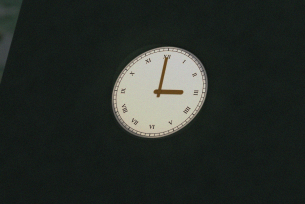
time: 3:00
